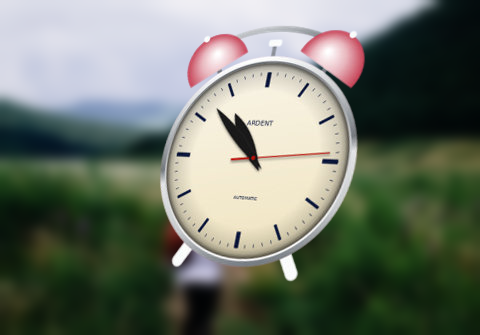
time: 10:52:14
